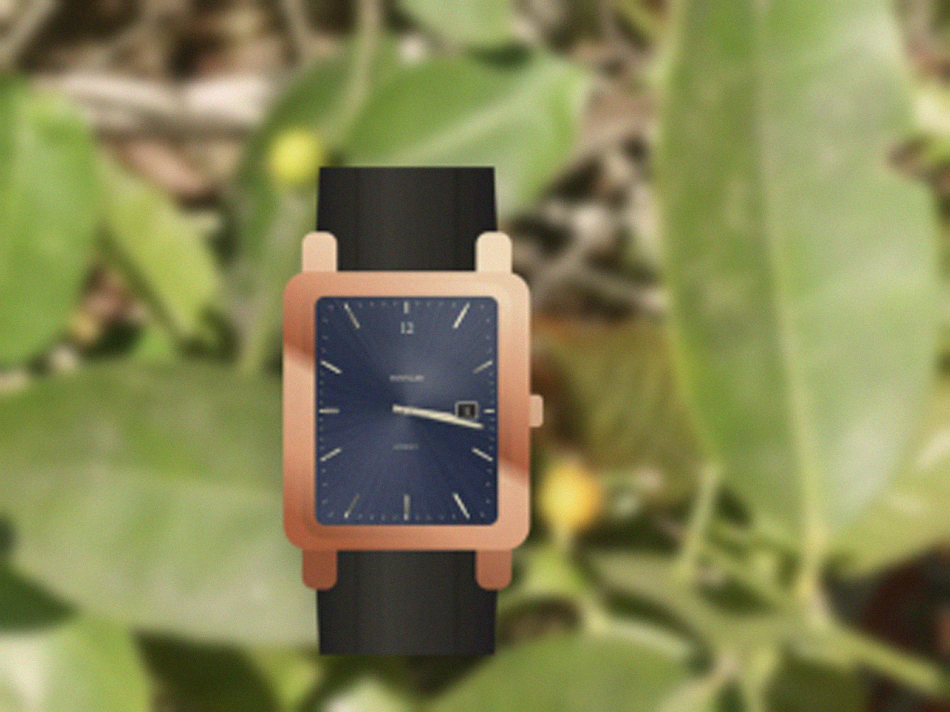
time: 3:17
